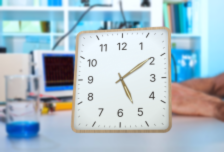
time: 5:09
